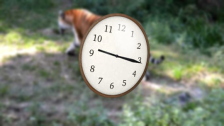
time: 9:16
